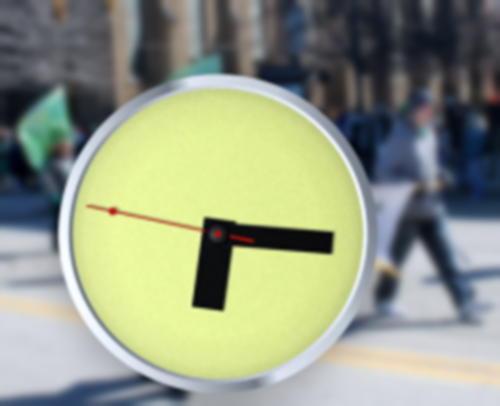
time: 6:15:47
